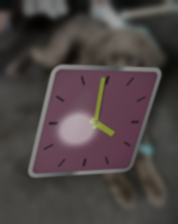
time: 3:59
